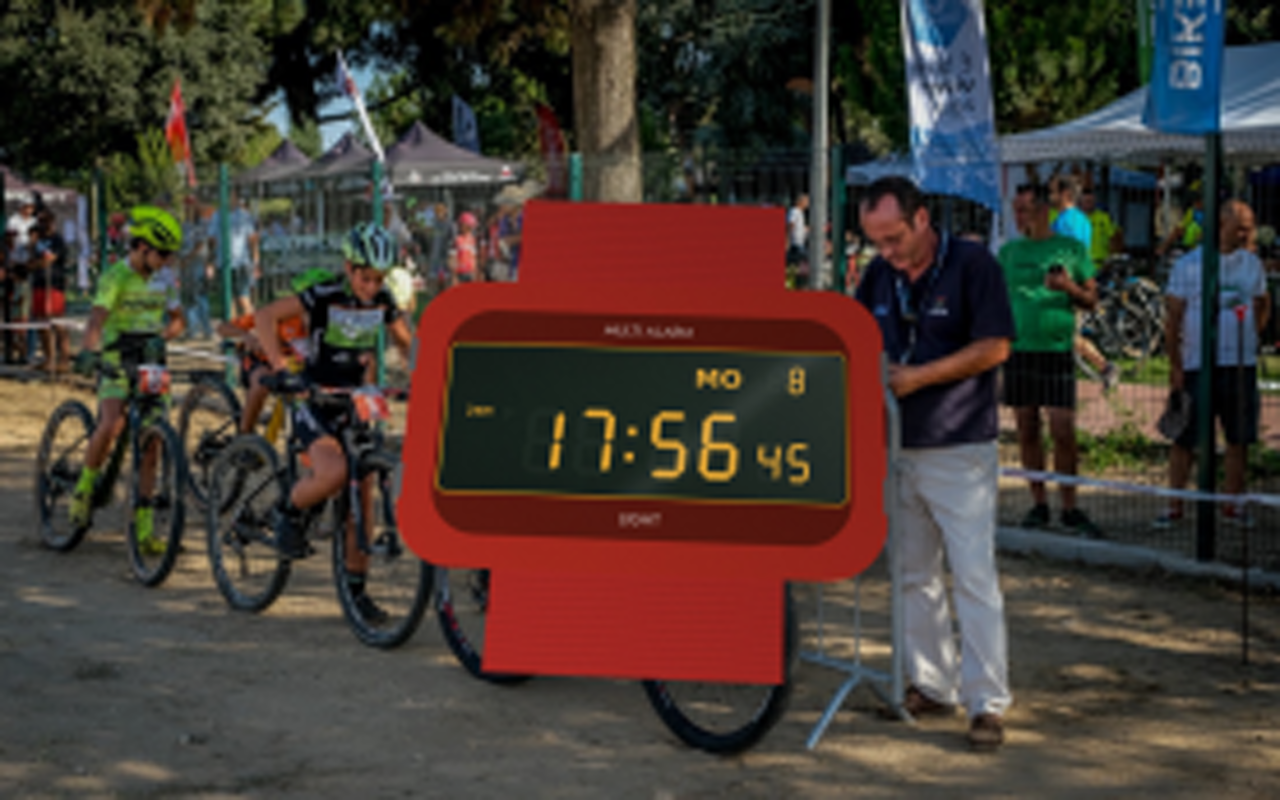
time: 17:56:45
